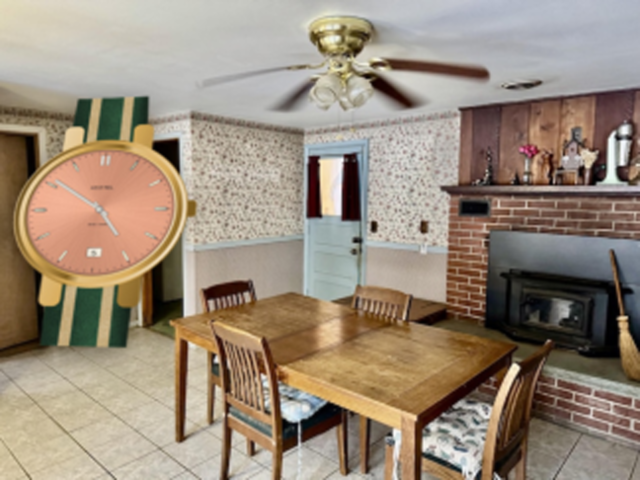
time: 4:51
